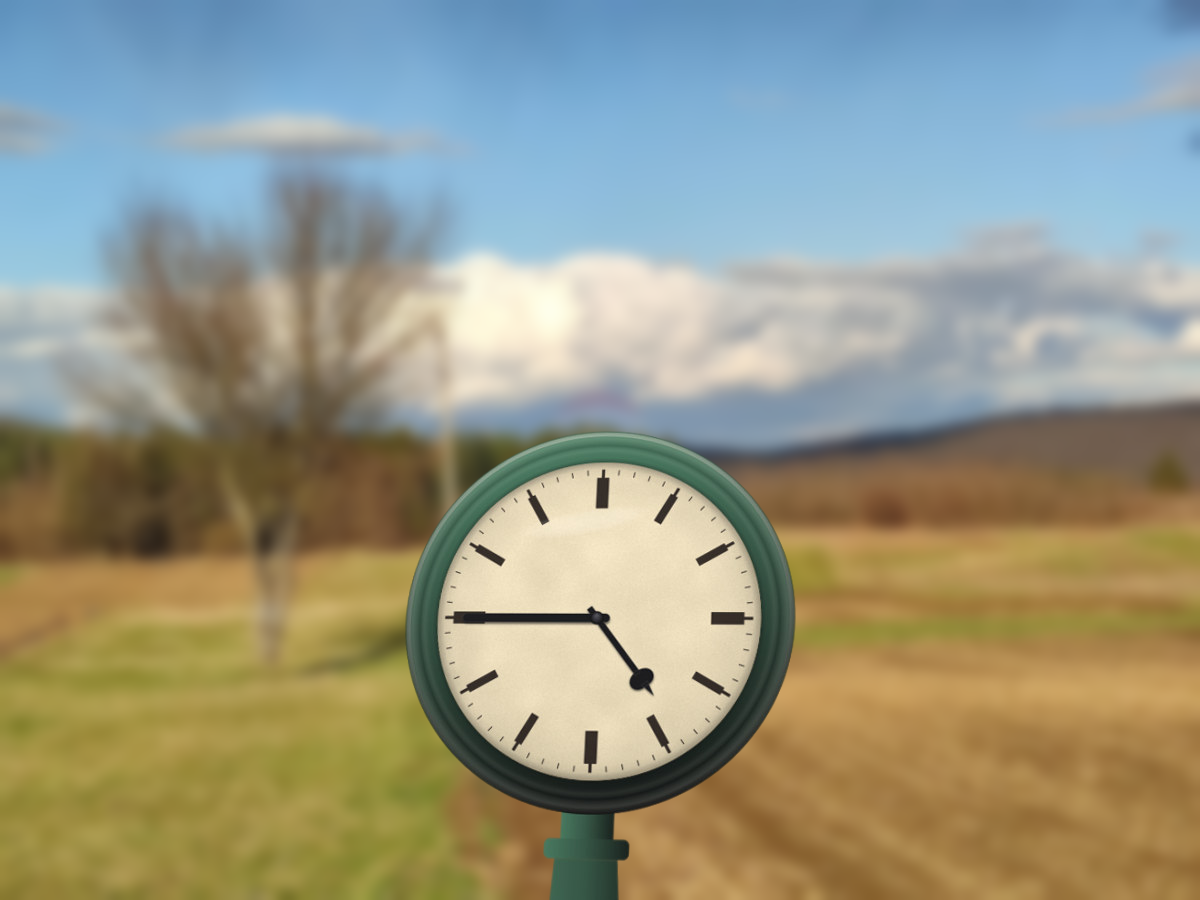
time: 4:45
